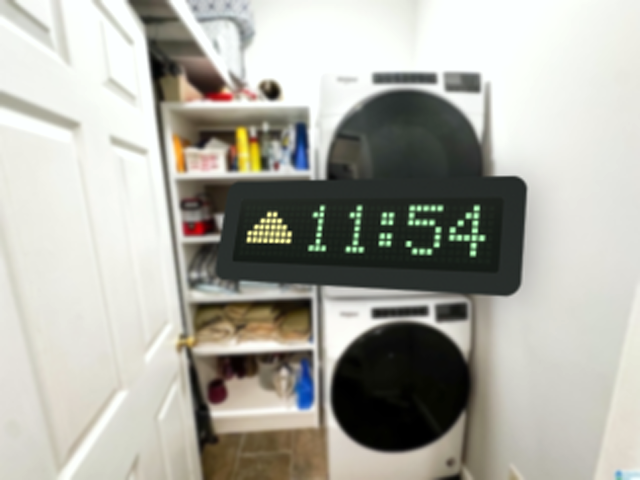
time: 11:54
